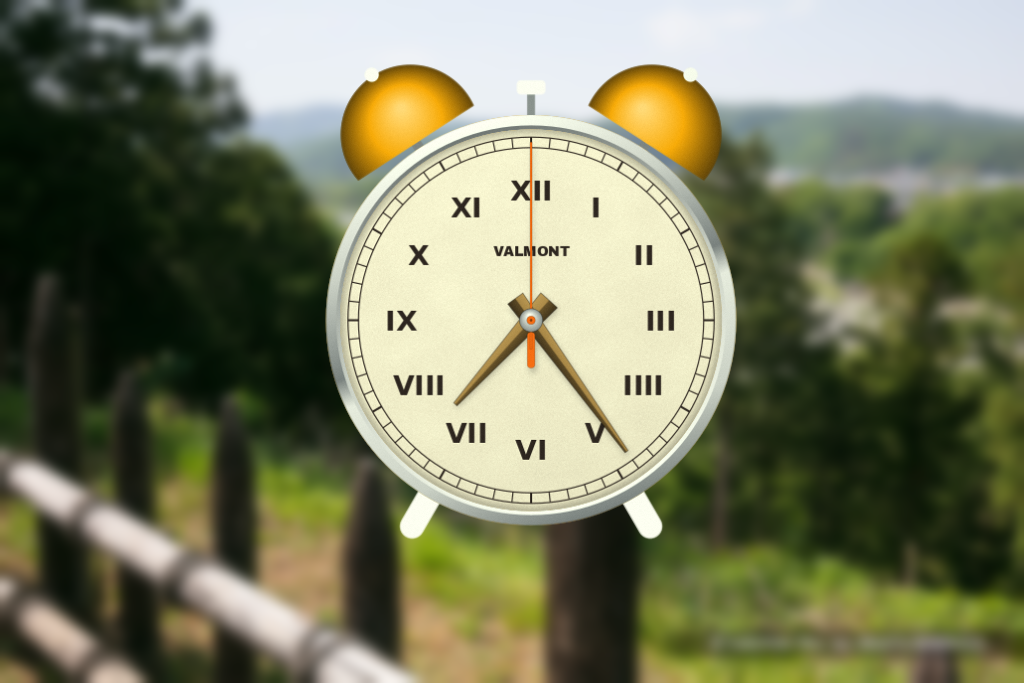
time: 7:24:00
